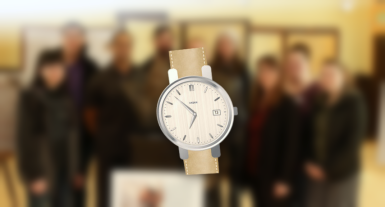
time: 6:53
